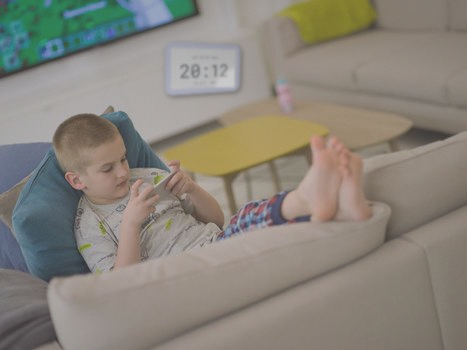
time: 20:12
